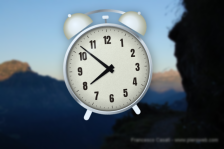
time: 7:52
